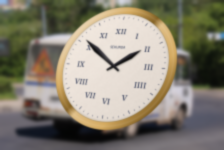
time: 1:51
